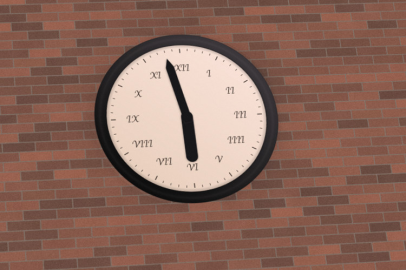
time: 5:58
